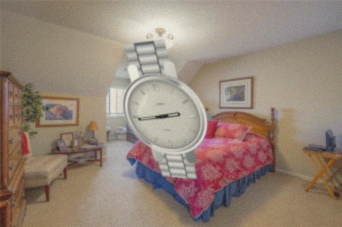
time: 2:44
